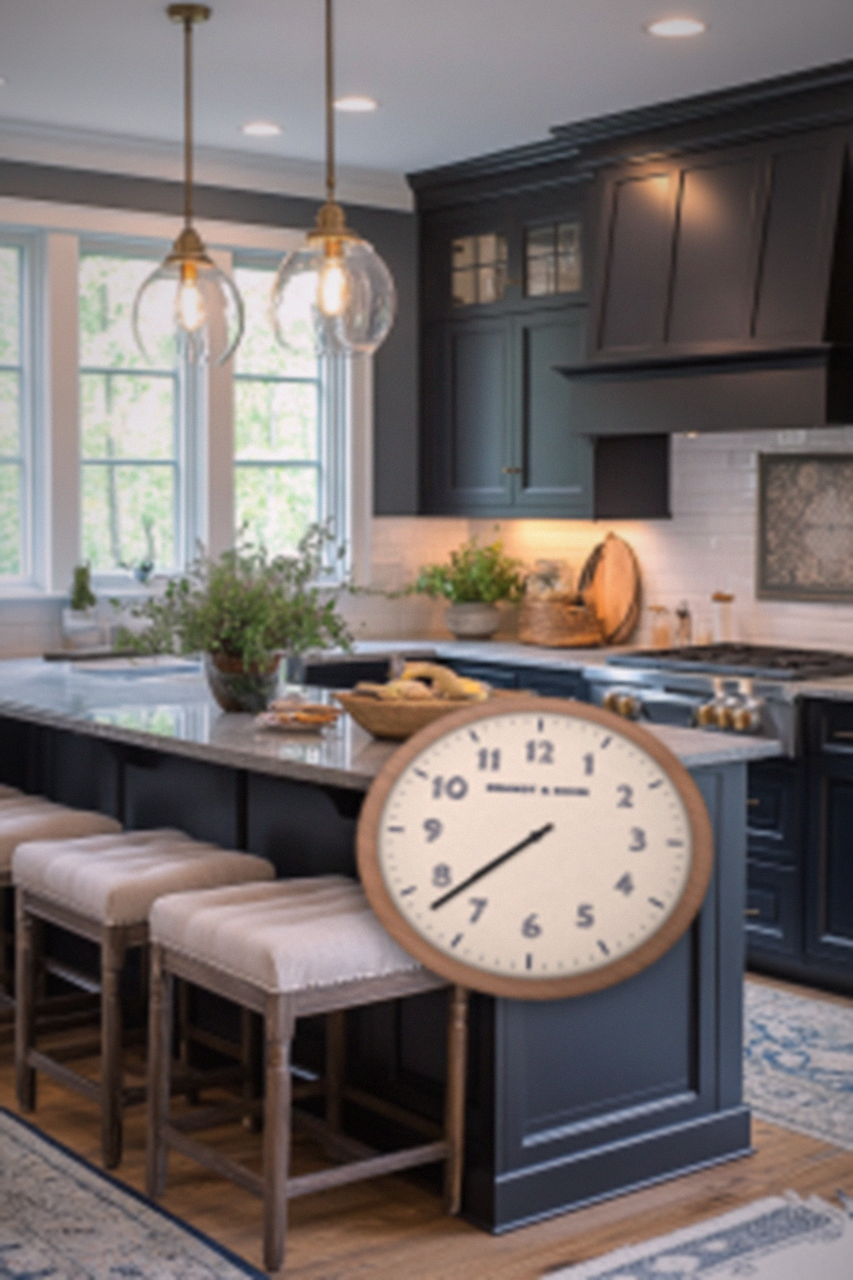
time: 7:38
